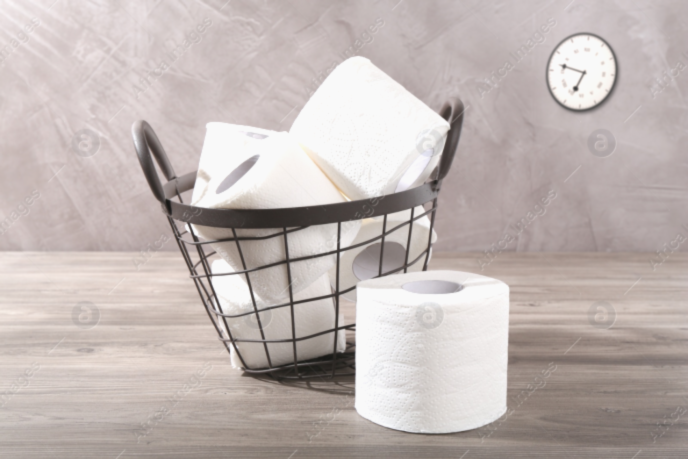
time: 6:47
